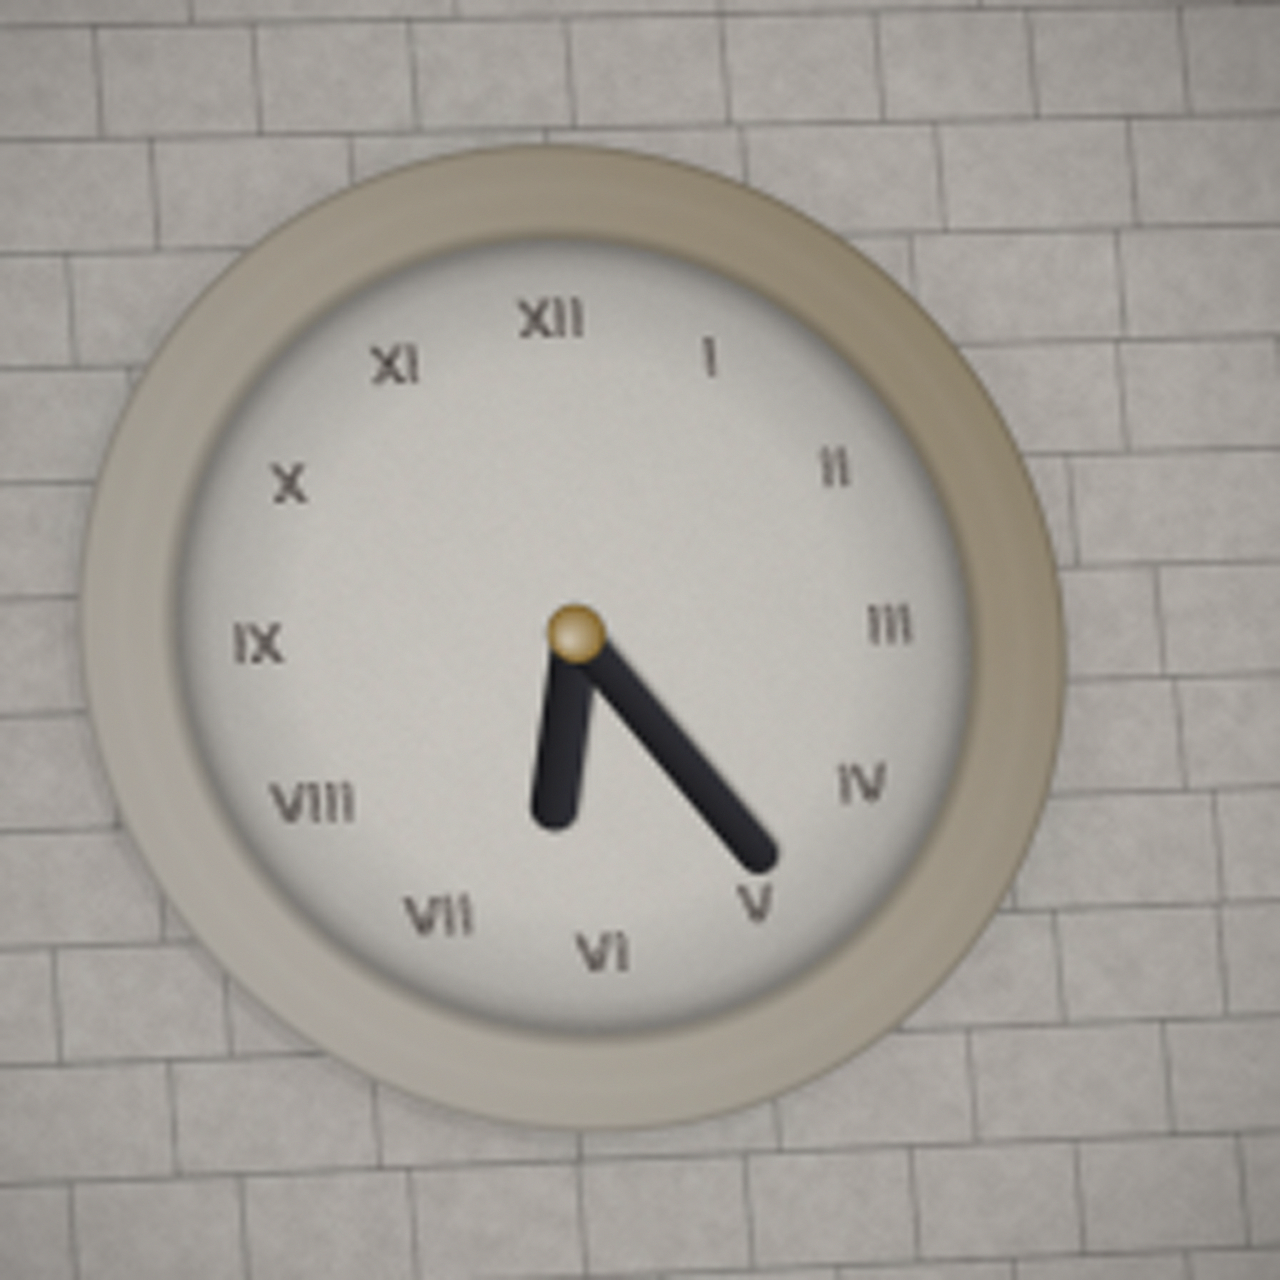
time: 6:24
